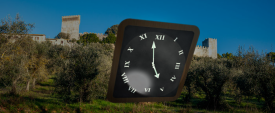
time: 4:58
